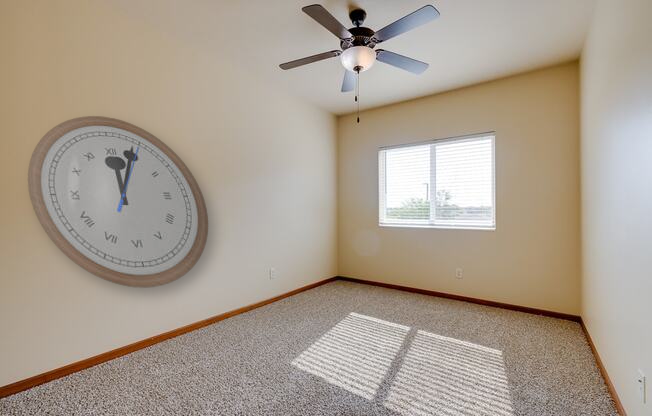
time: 12:04:05
